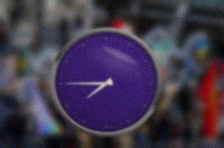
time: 7:45
